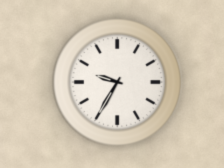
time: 9:35
